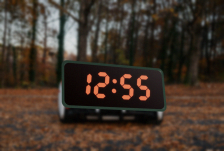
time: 12:55
